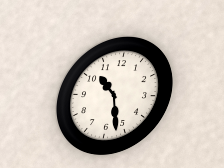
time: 10:27
